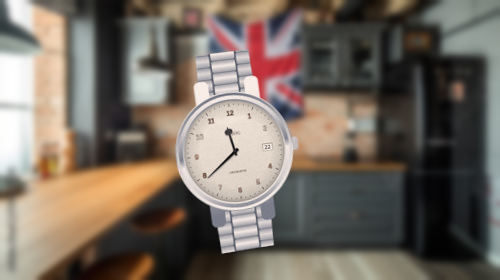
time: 11:39
